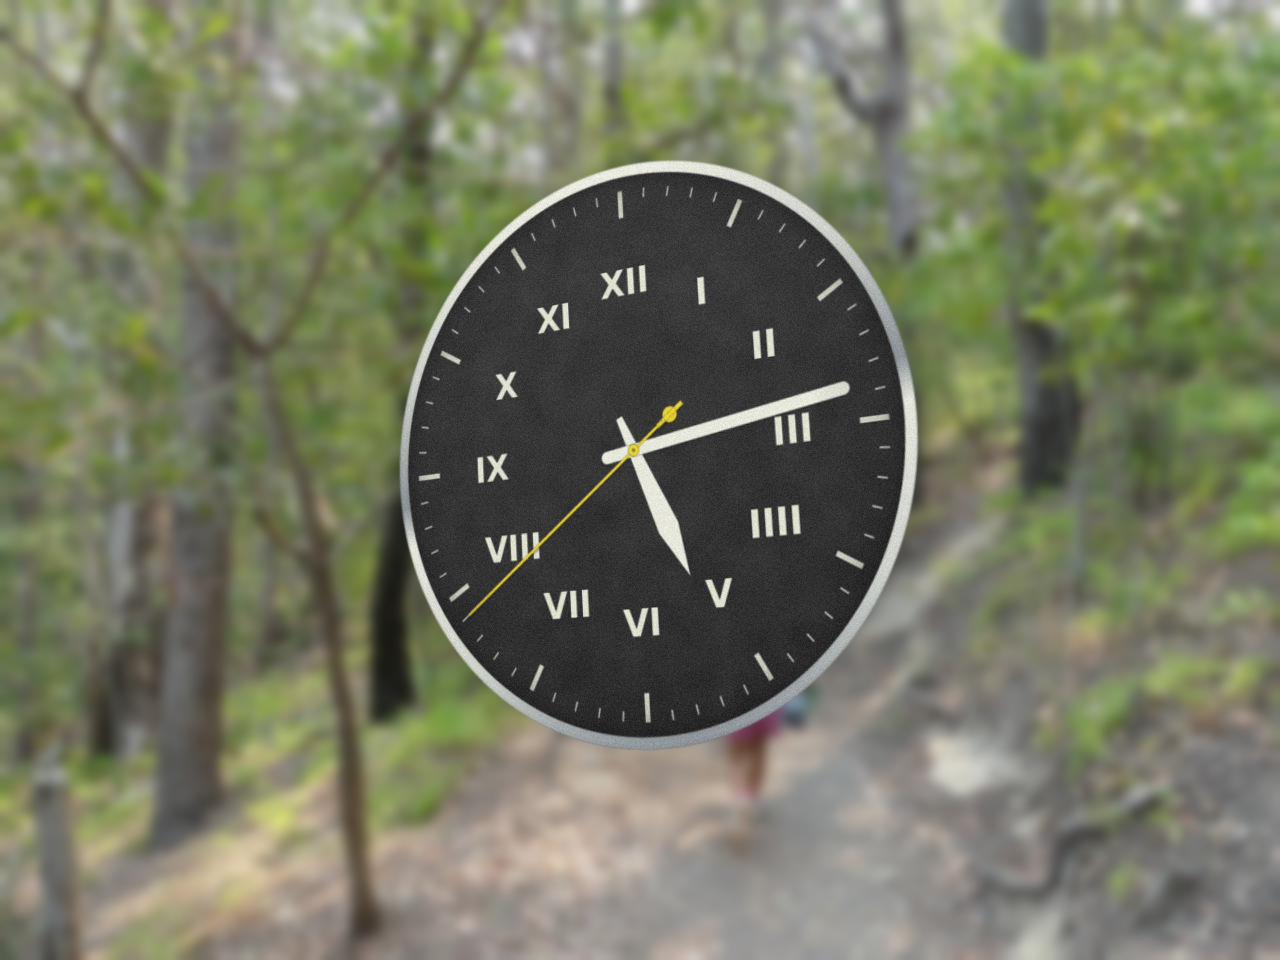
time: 5:13:39
